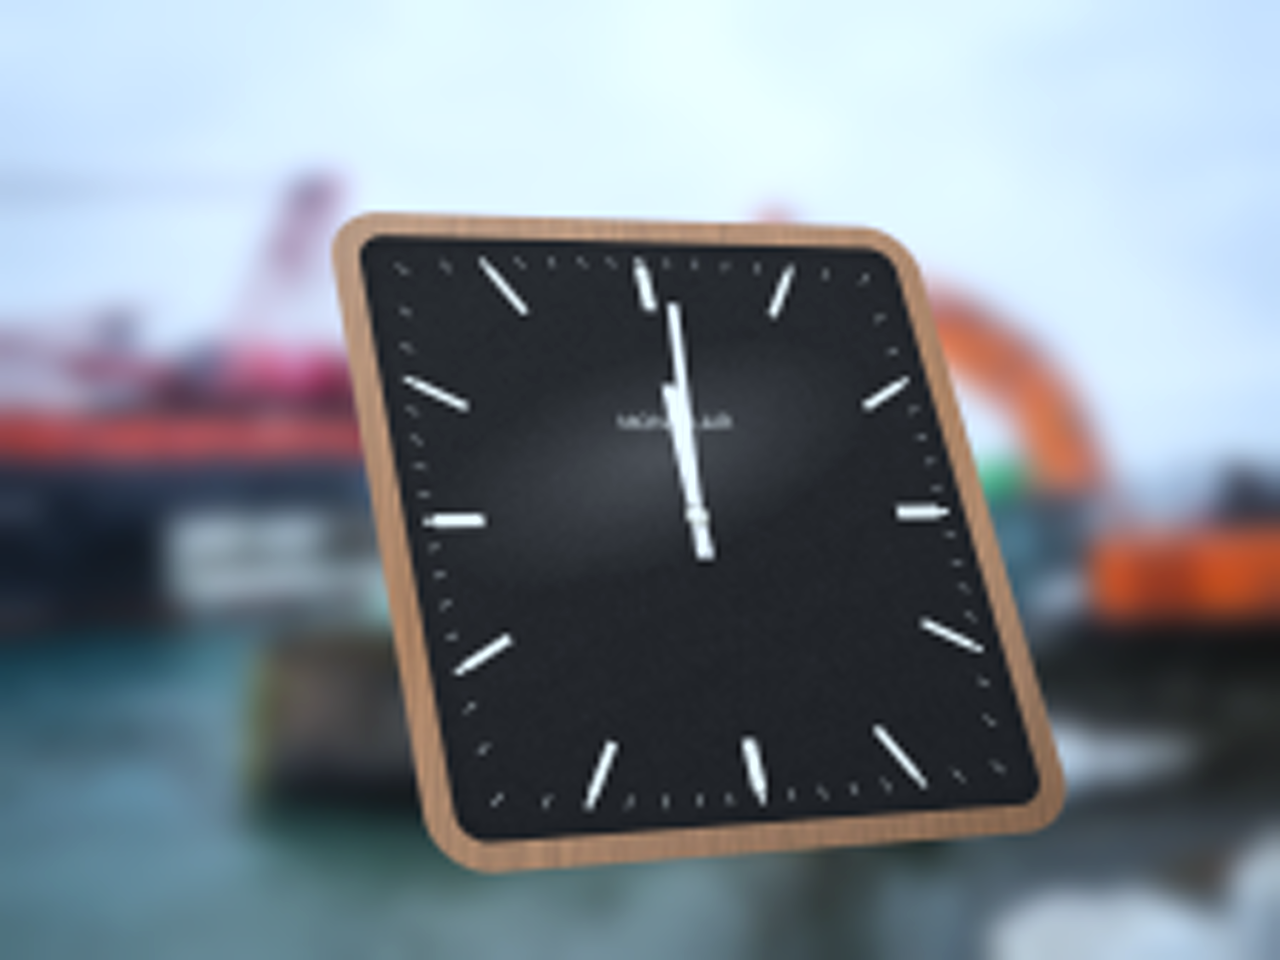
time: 12:01
